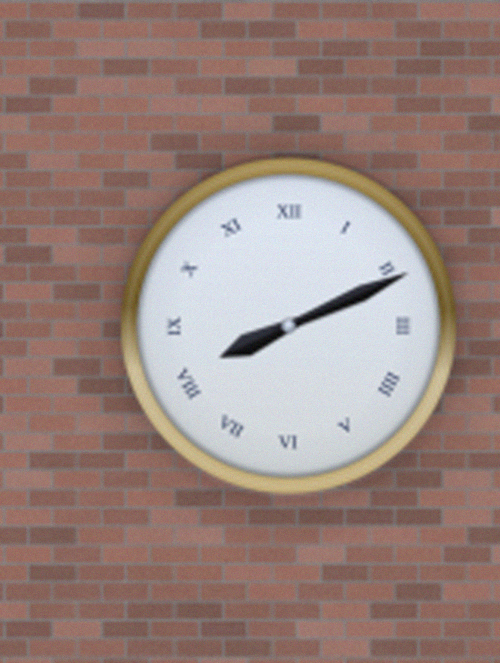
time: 8:11
